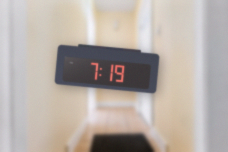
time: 7:19
